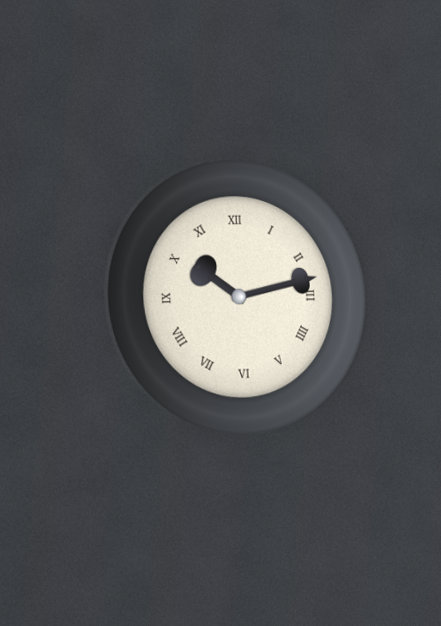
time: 10:13
